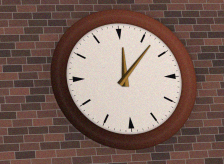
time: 12:07
